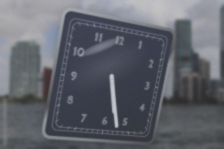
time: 5:27
